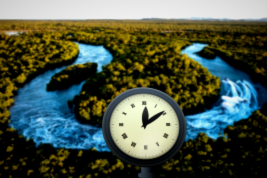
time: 12:09
